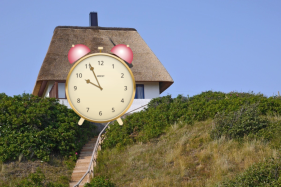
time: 9:56
